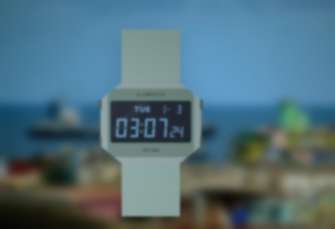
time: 3:07
